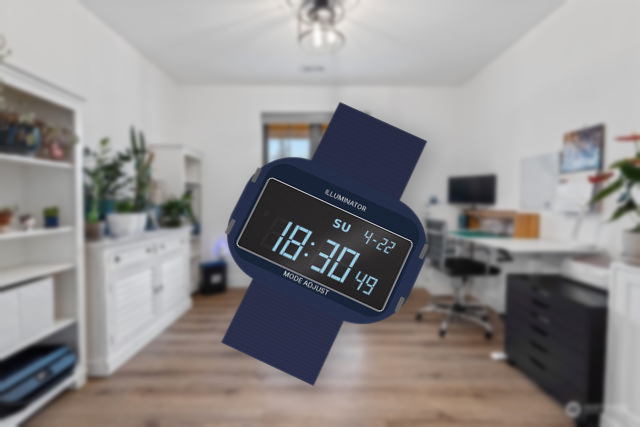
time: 18:30:49
